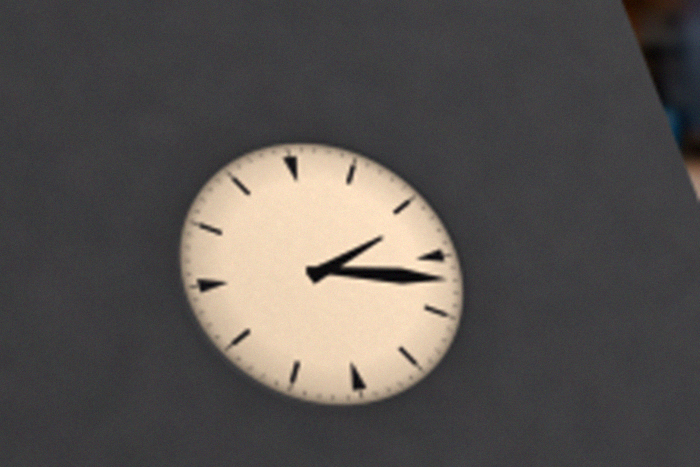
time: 2:17
